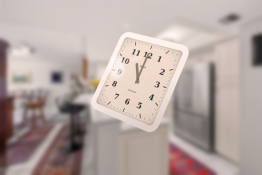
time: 11:00
